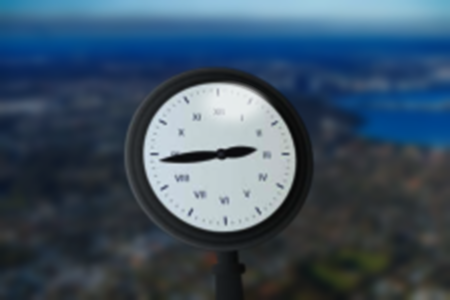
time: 2:44
